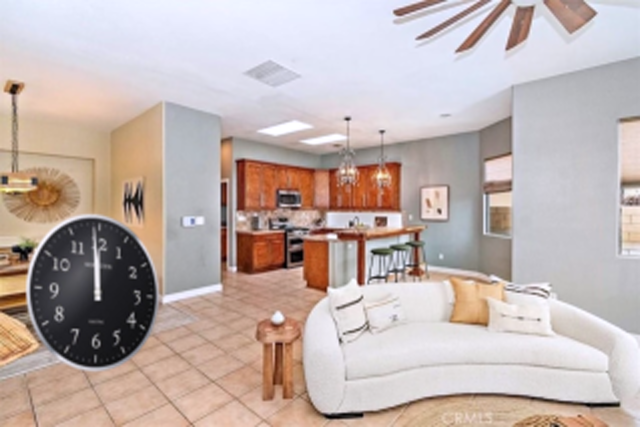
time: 11:59
